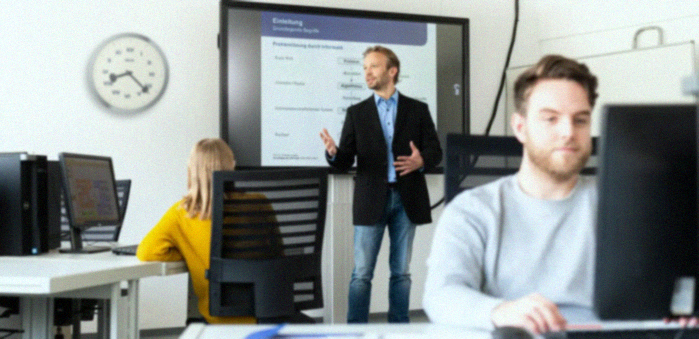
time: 8:22
